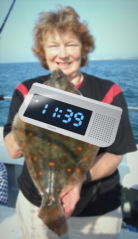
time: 11:39
